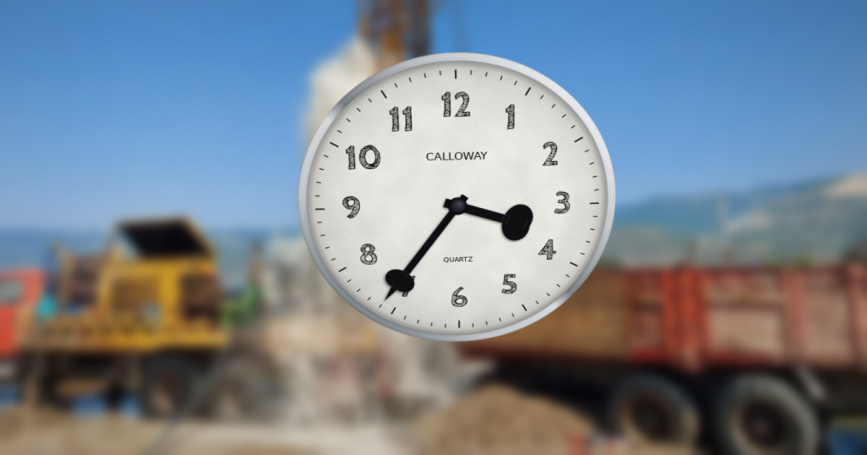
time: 3:36
